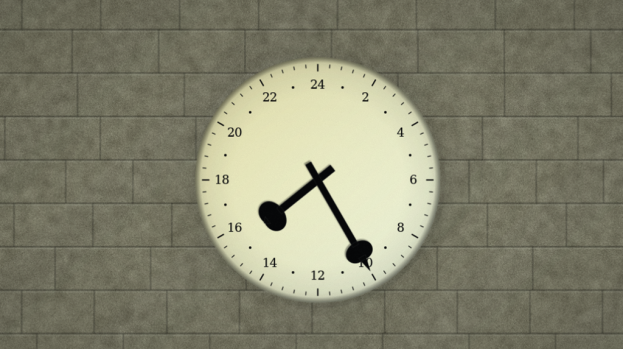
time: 15:25
